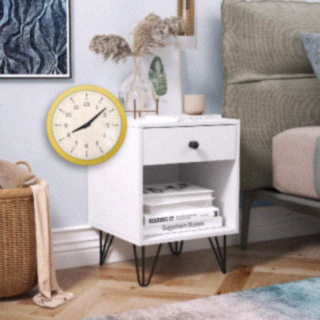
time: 8:08
